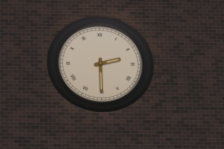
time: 2:30
